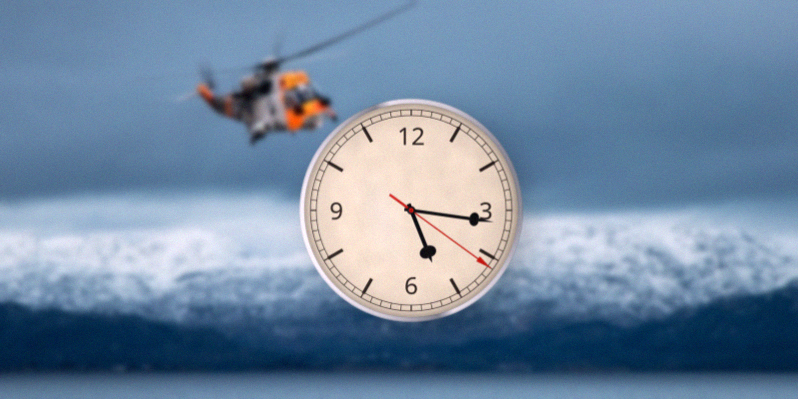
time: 5:16:21
